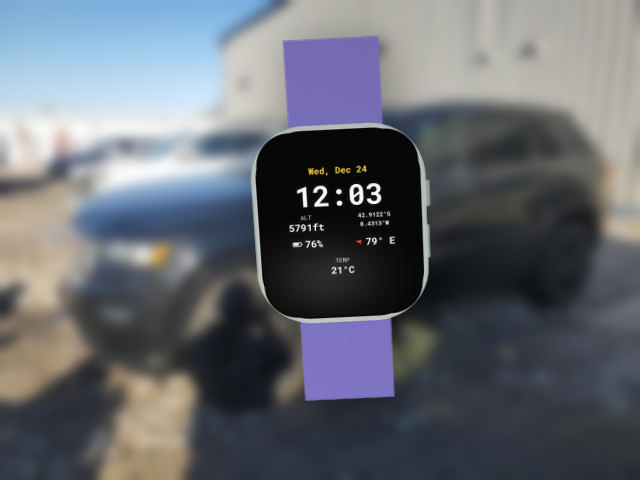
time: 12:03
